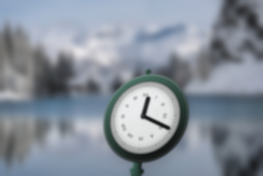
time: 12:19
